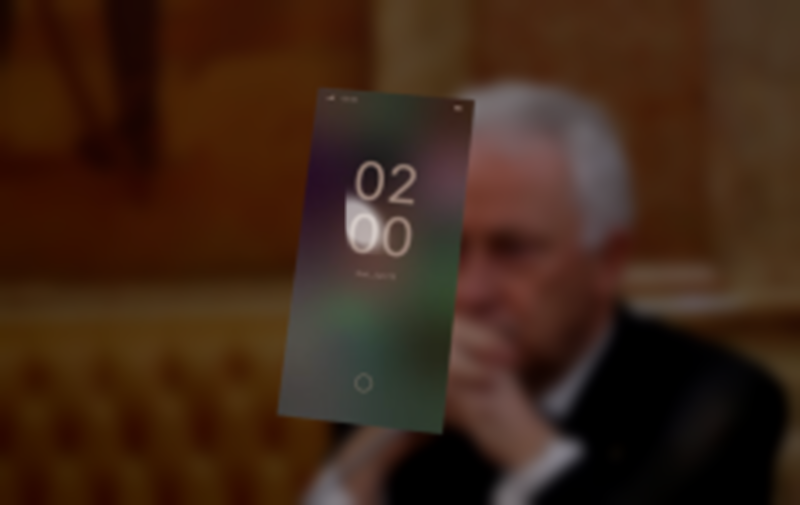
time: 2:00
